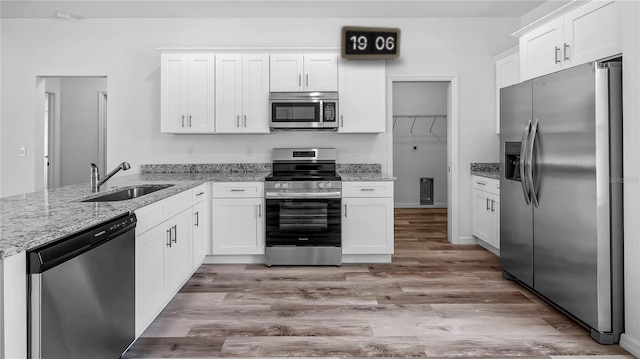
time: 19:06
